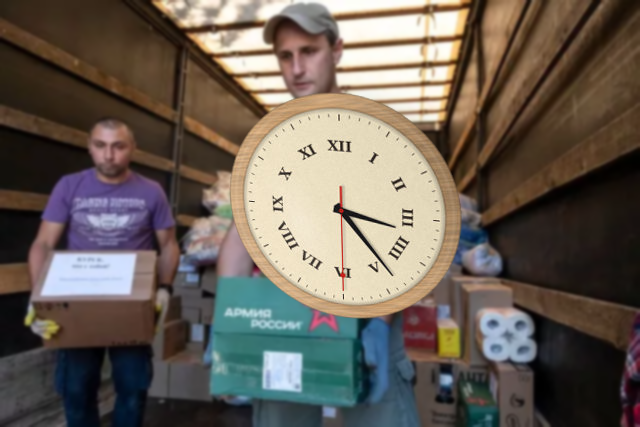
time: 3:23:30
